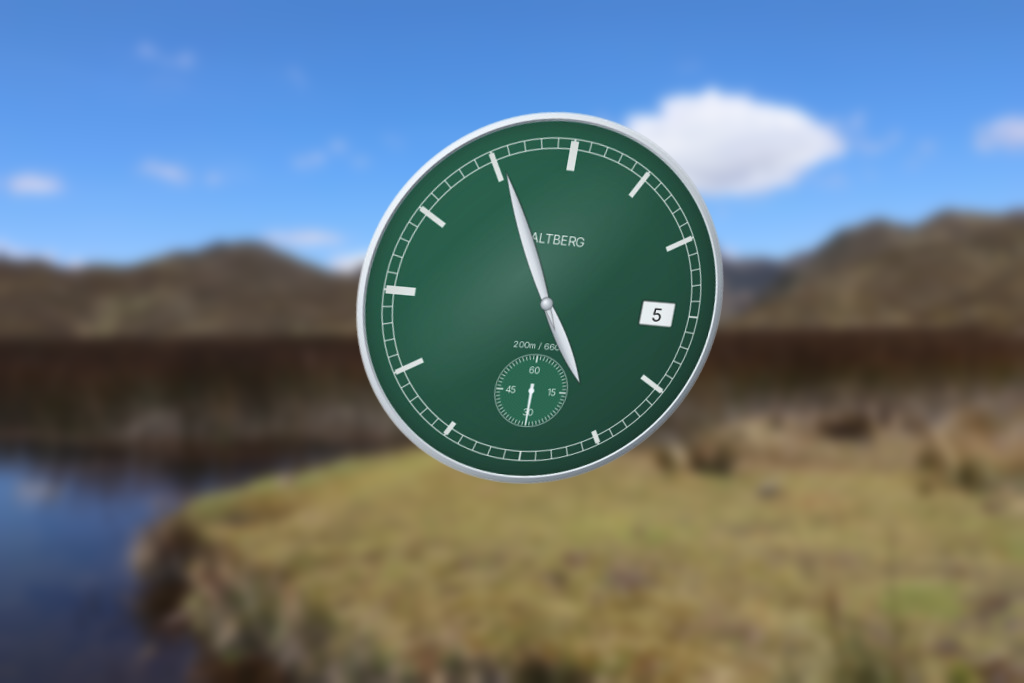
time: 4:55:30
